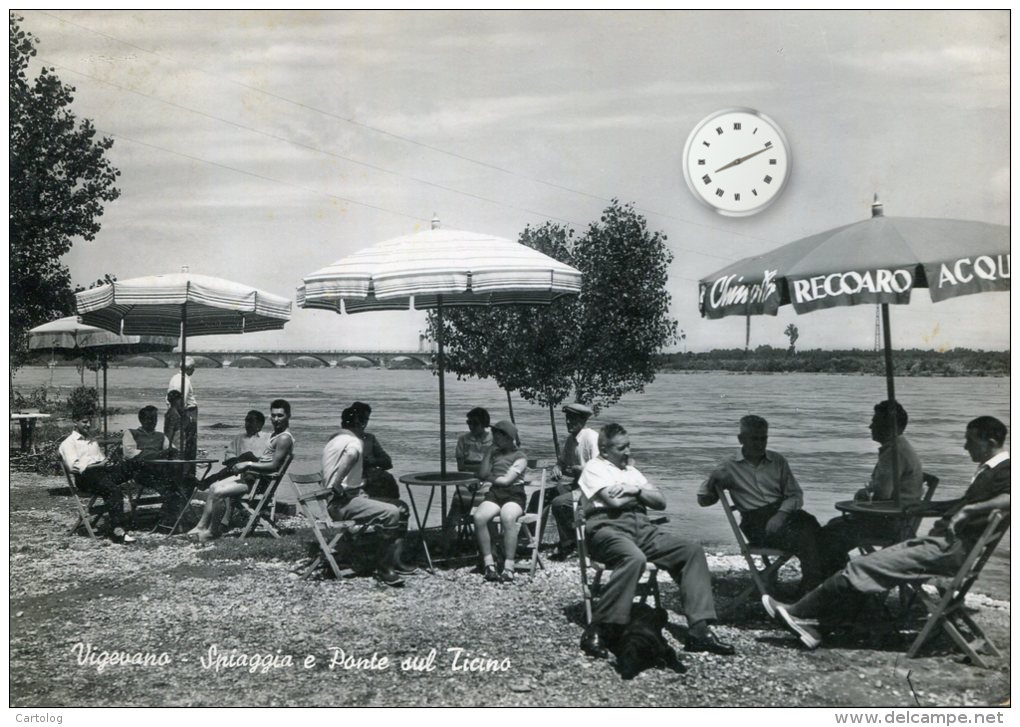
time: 8:11
